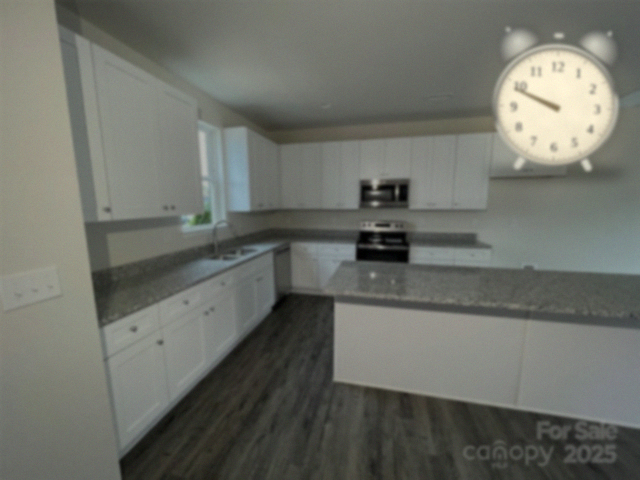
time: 9:49
